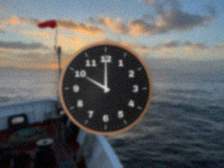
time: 10:00
